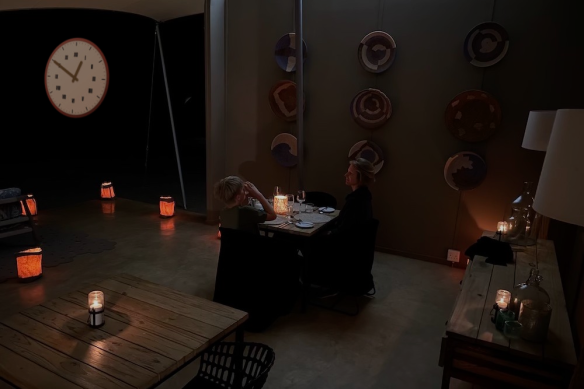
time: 12:50
